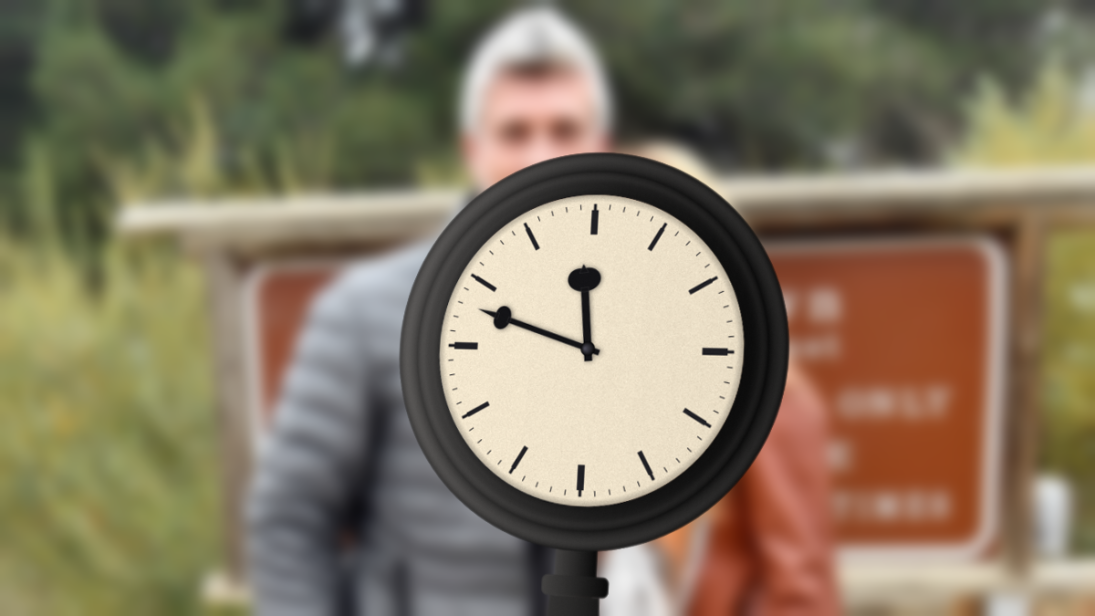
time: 11:48
